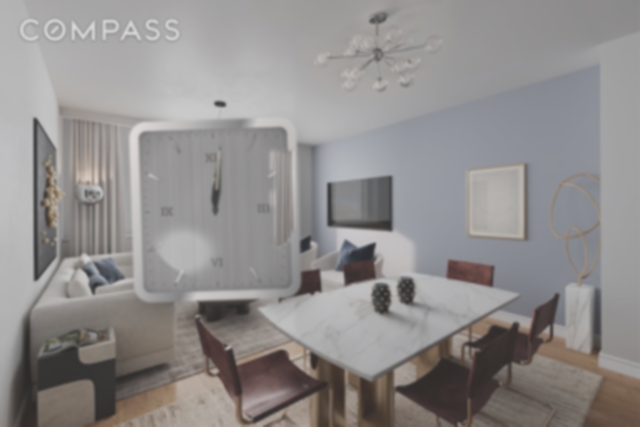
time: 12:01
